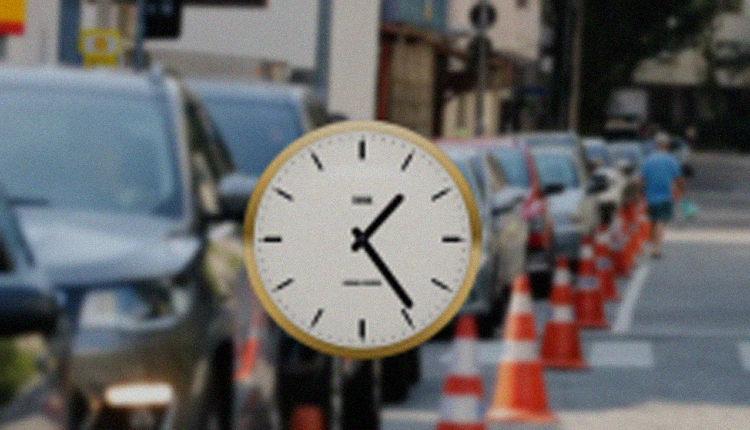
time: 1:24
